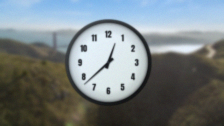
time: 12:38
